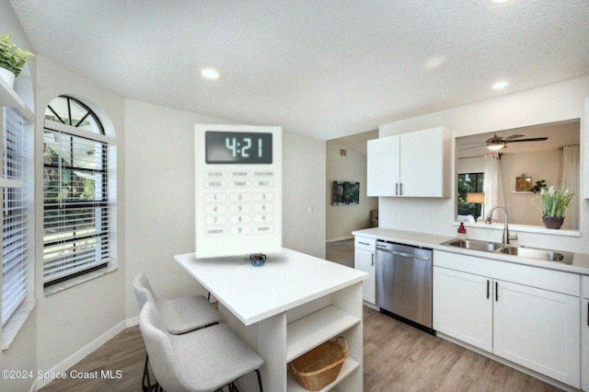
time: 4:21
